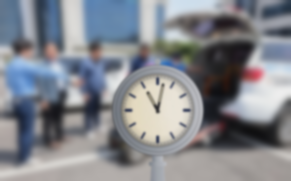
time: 11:02
